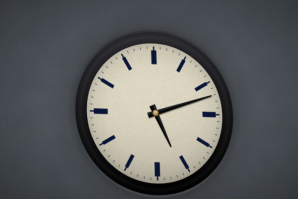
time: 5:12
